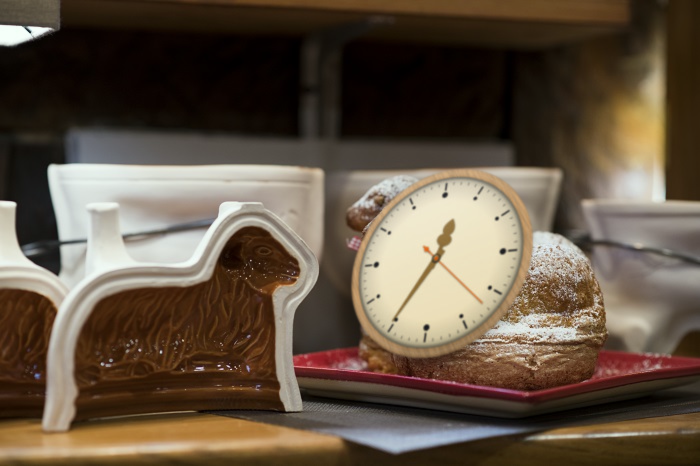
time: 12:35:22
